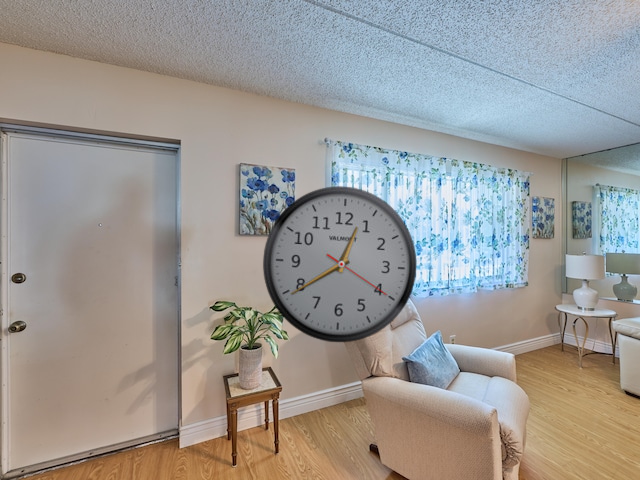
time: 12:39:20
